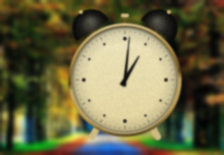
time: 1:01
